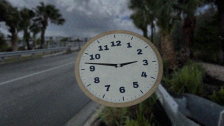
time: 2:47
